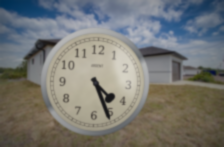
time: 4:26
